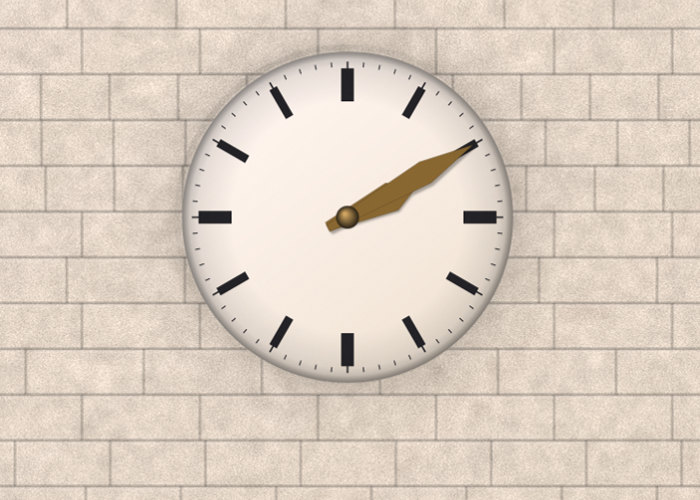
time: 2:10
